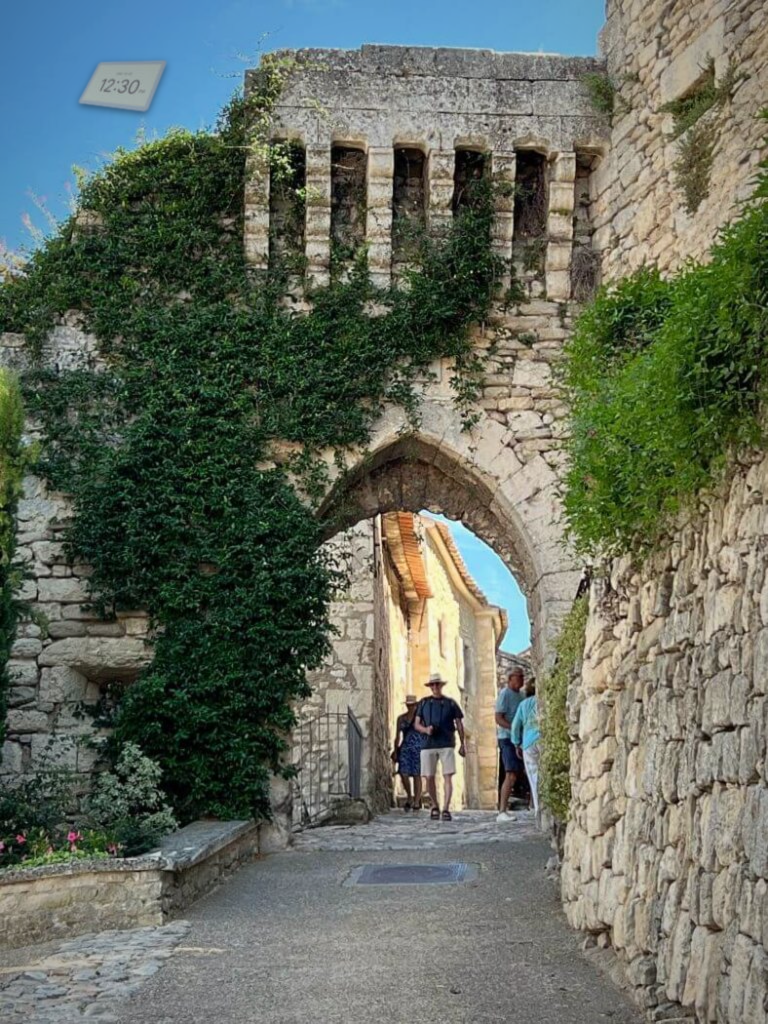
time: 12:30
